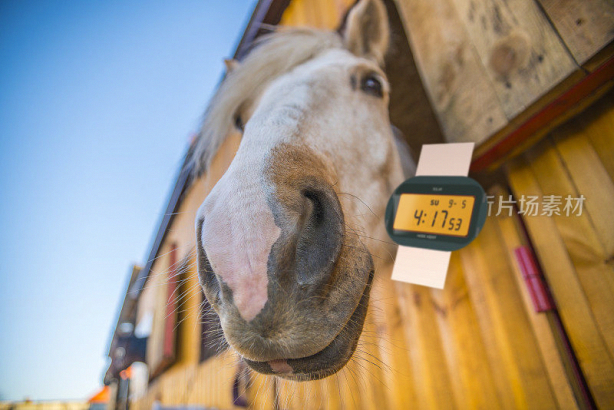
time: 4:17:53
